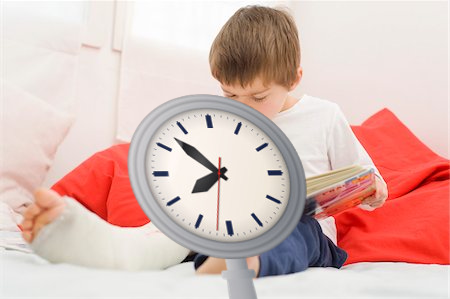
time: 7:52:32
